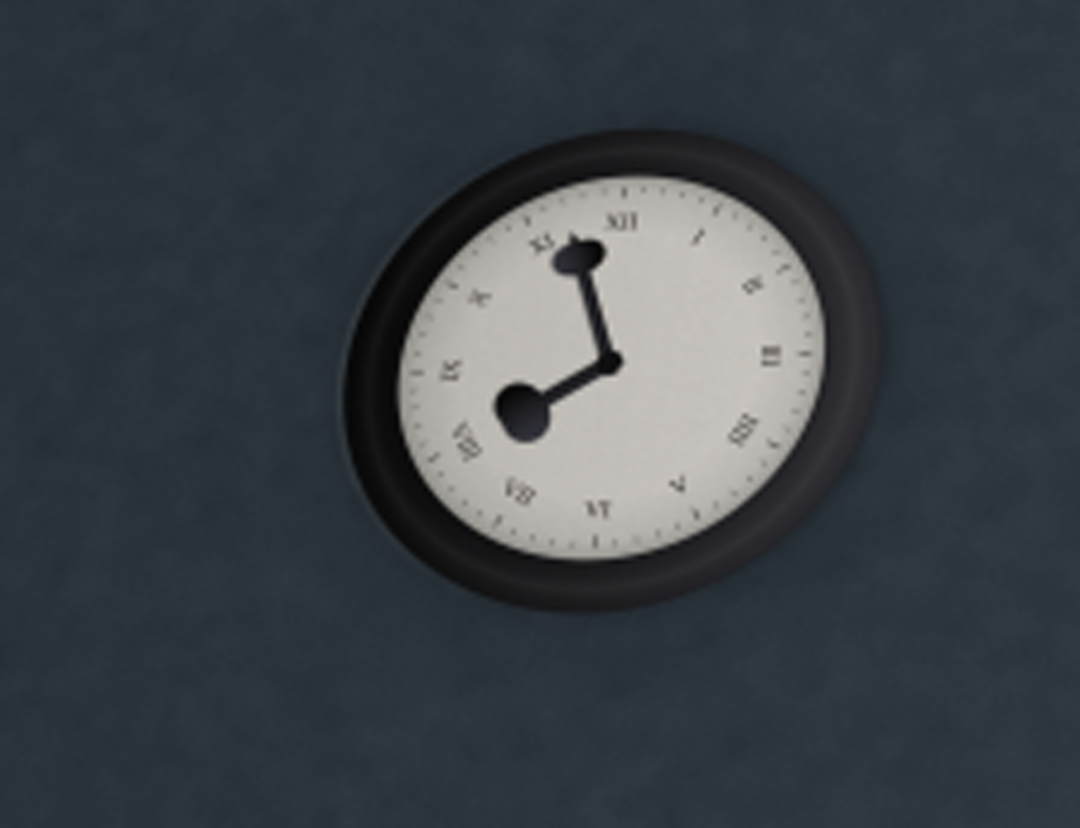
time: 7:57
